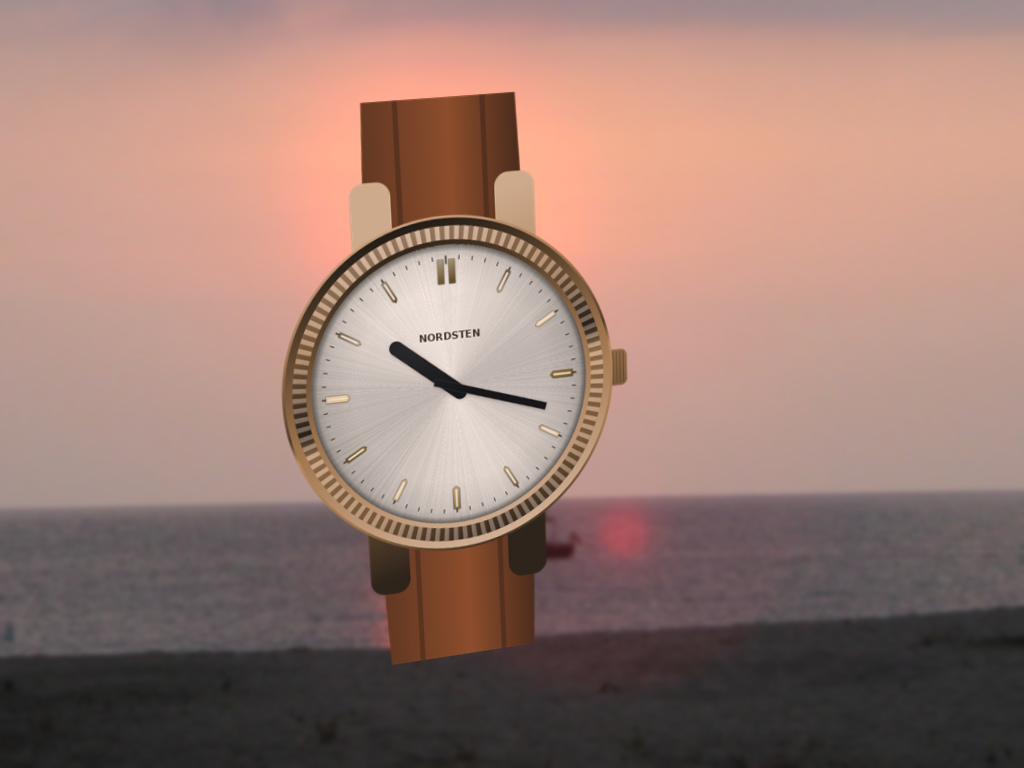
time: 10:18
